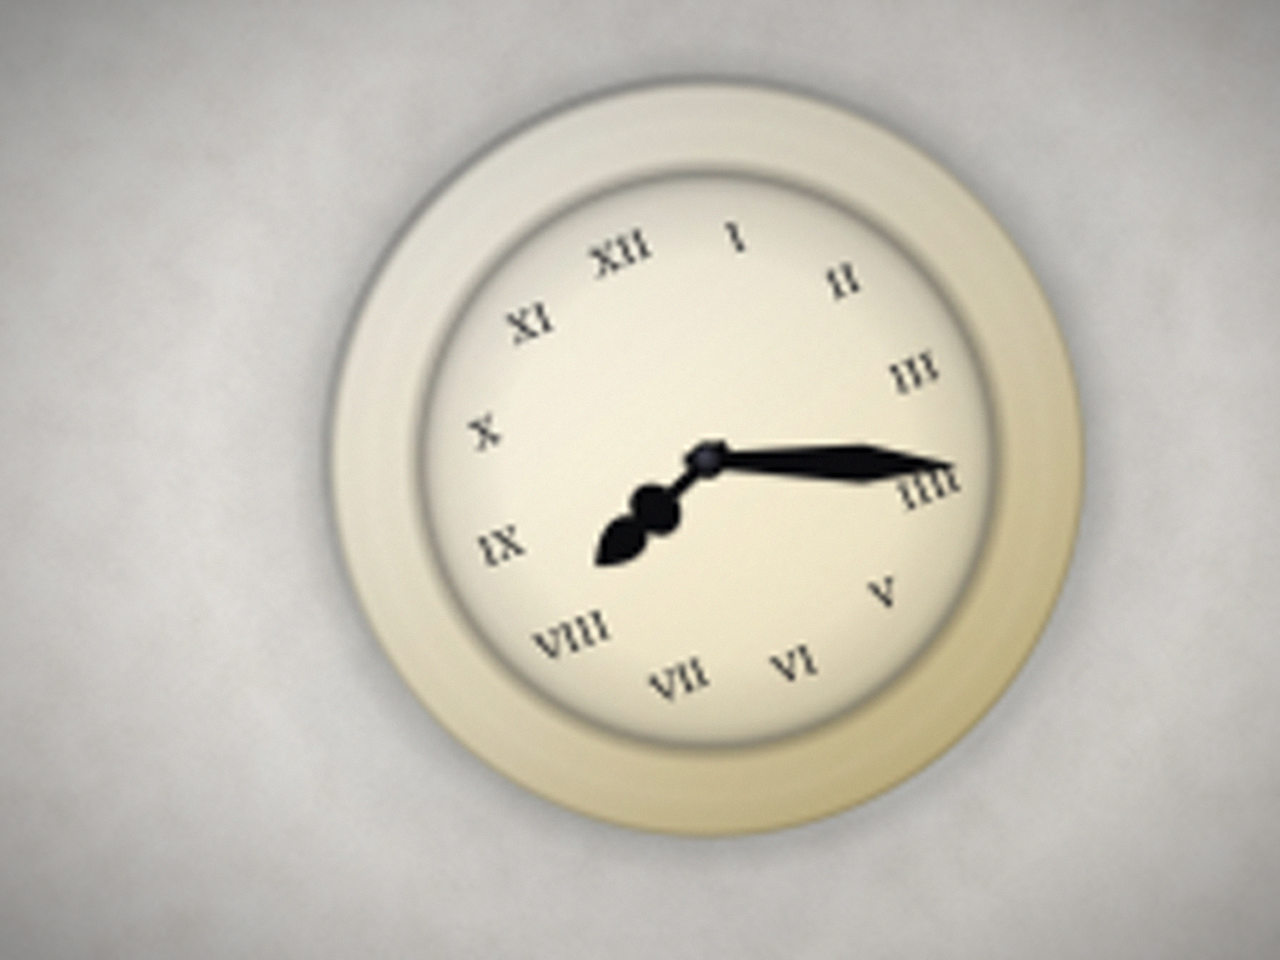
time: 8:19
